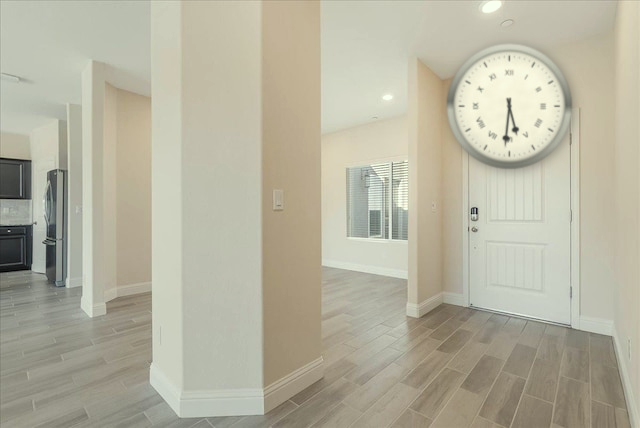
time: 5:31
